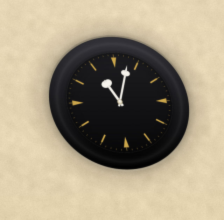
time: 11:03
